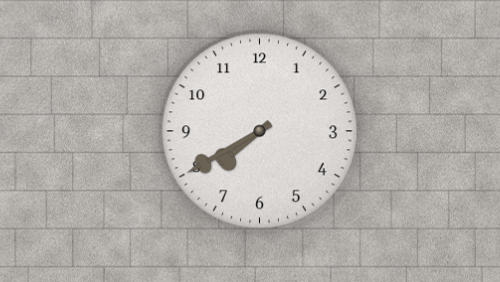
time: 7:40
